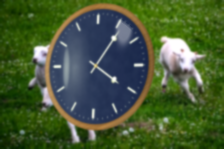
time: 4:06
